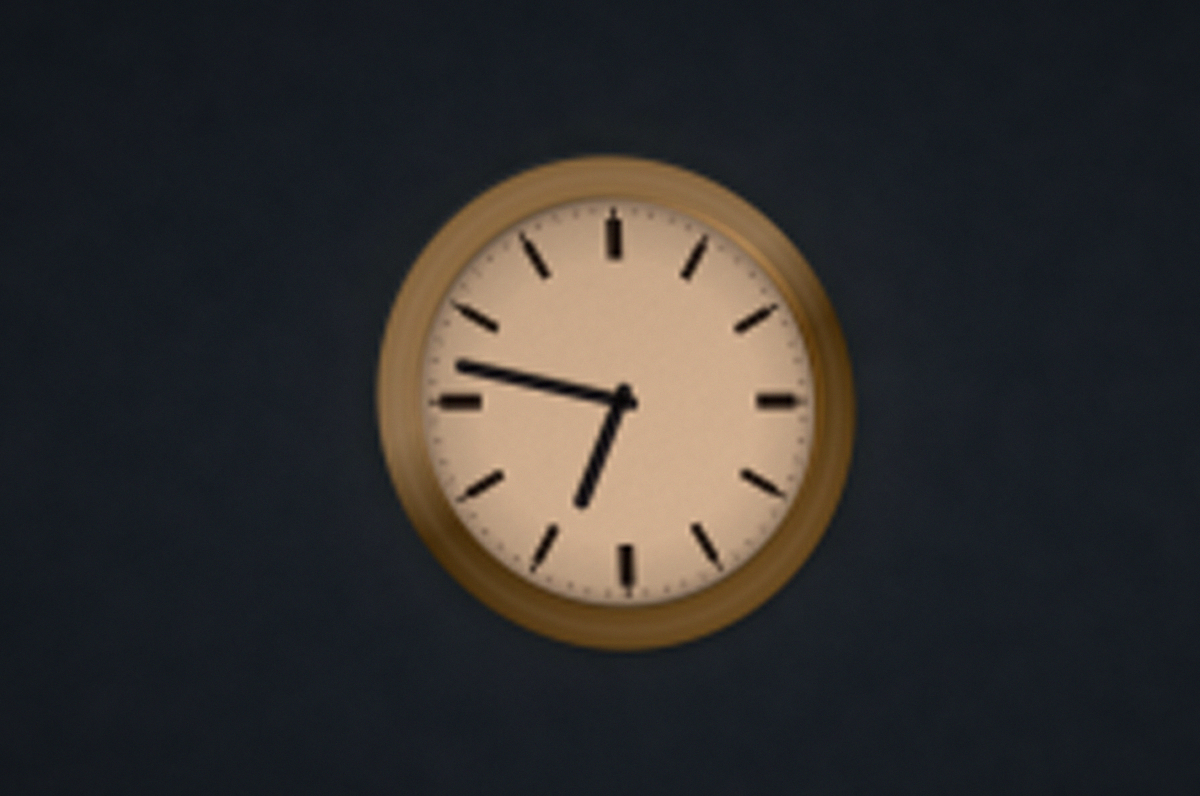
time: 6:47
